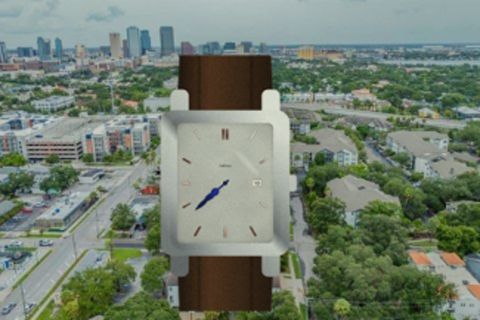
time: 7:38
